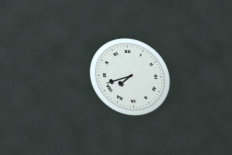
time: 7:42
